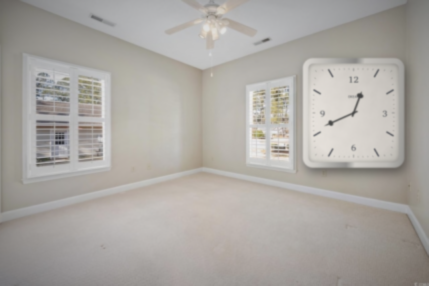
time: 12:41
